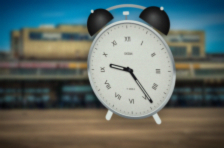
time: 9:24
